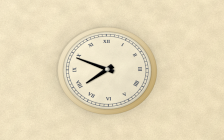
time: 7:49
